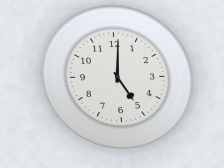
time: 5:01
